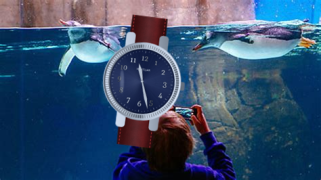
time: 11:27
